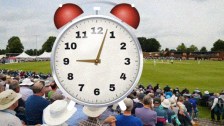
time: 9:03
